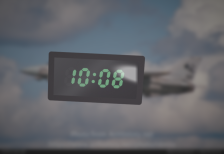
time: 10:08
